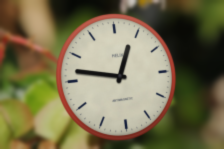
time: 12:47
